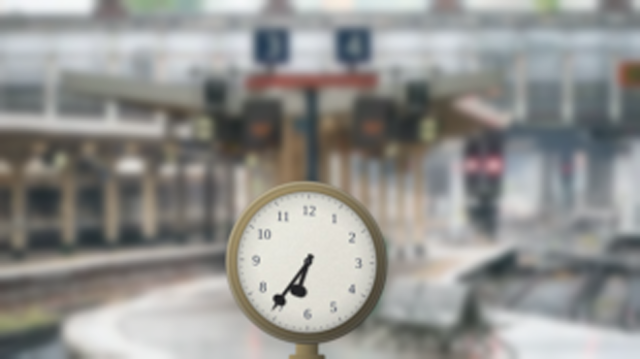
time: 6:36
